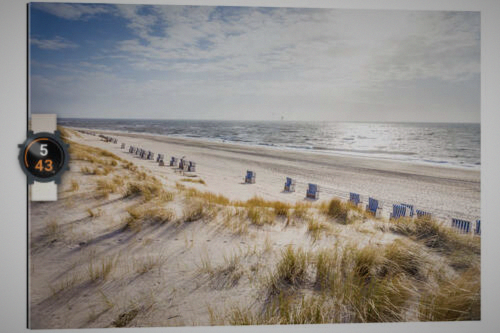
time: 5:43
